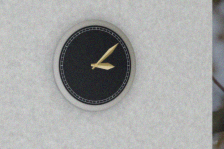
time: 3:08
